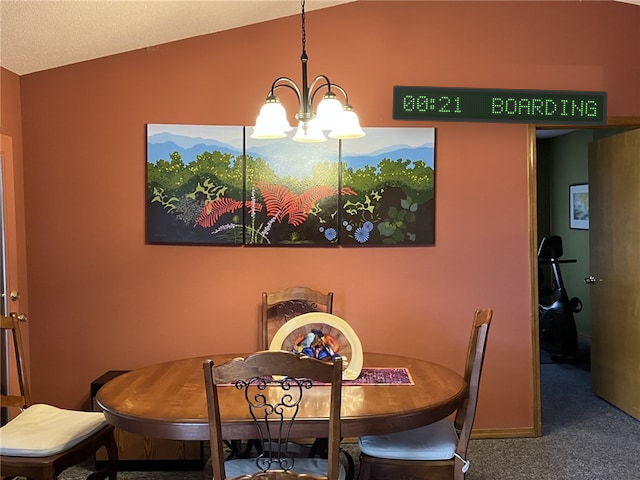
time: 0:21
